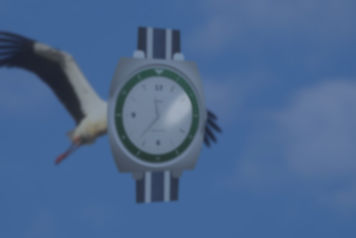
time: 11:37
